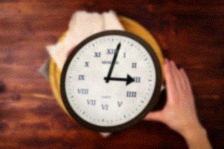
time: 3:02
